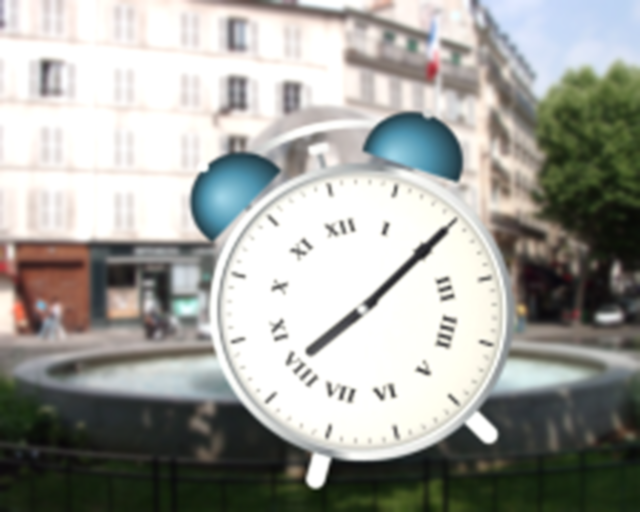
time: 8:10
